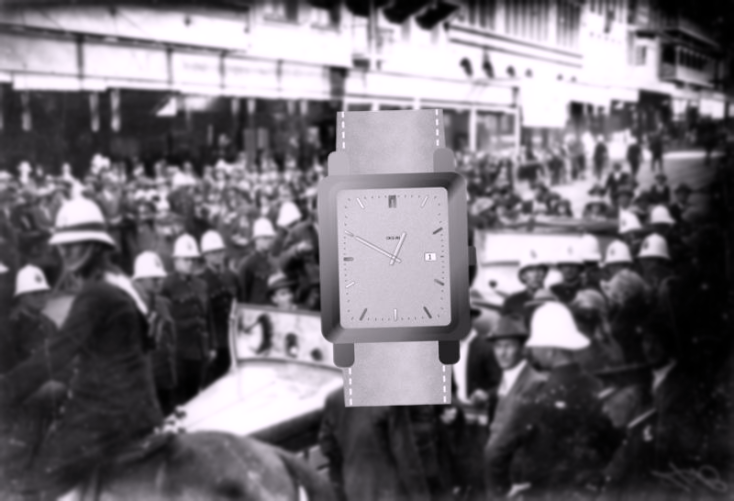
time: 12:50
